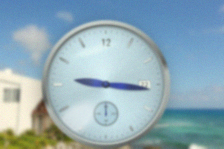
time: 9:16
